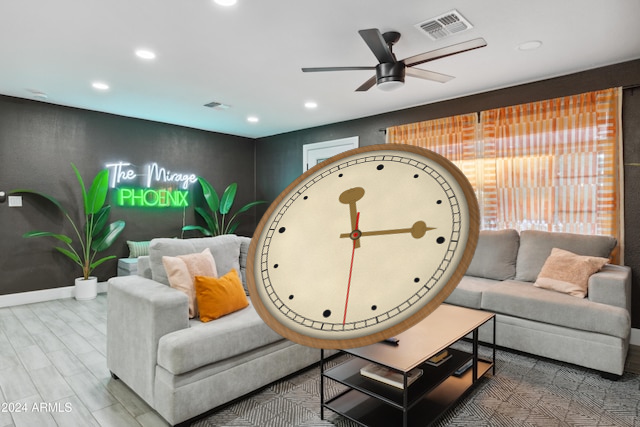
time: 11:13:28
